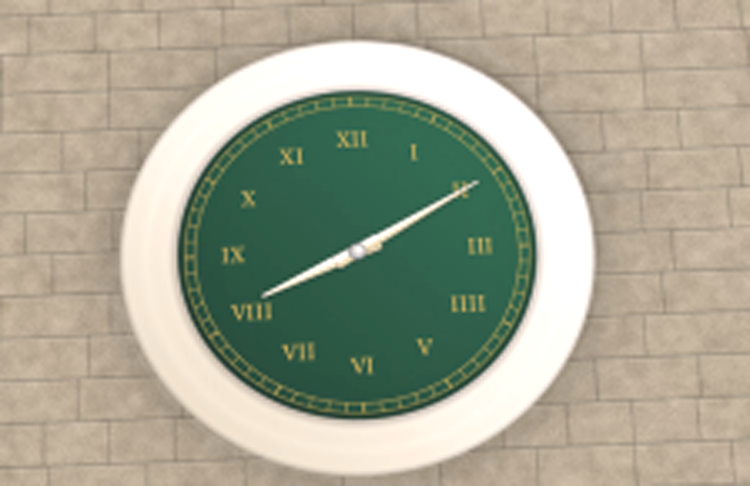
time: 8:10
